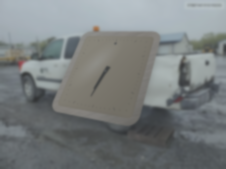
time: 6:32
